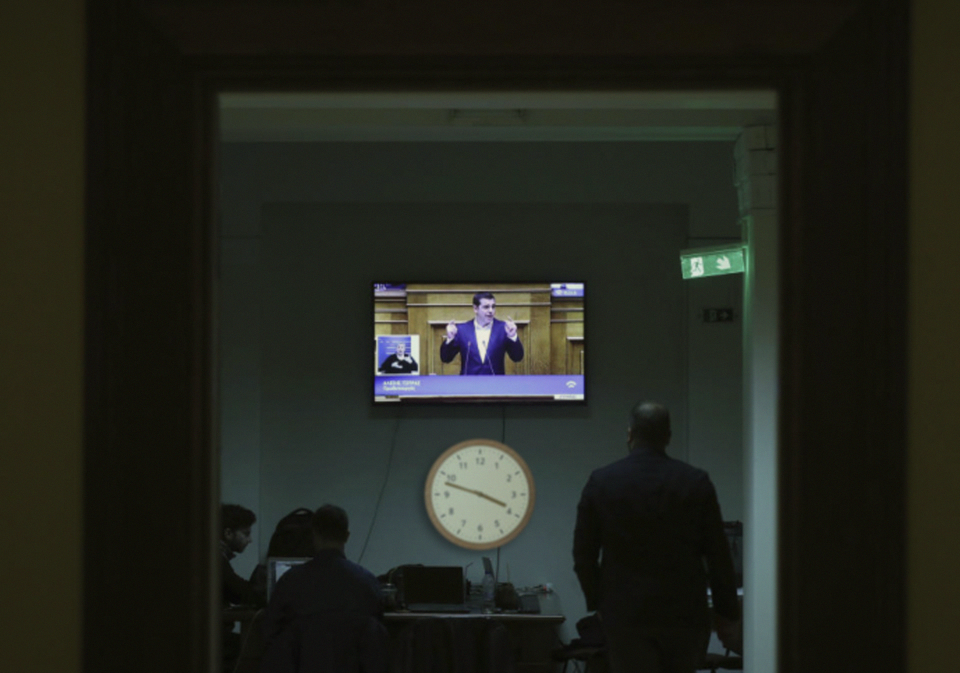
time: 3:48
